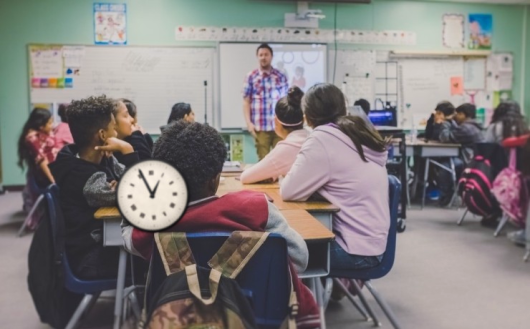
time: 12:56
